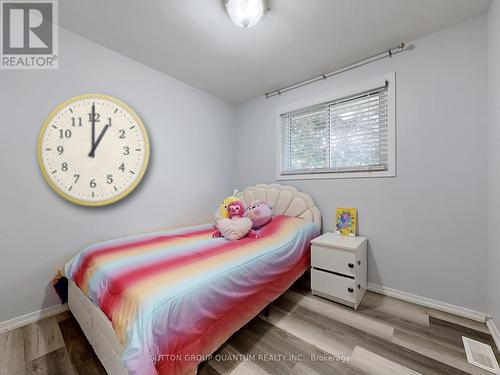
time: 1:00
